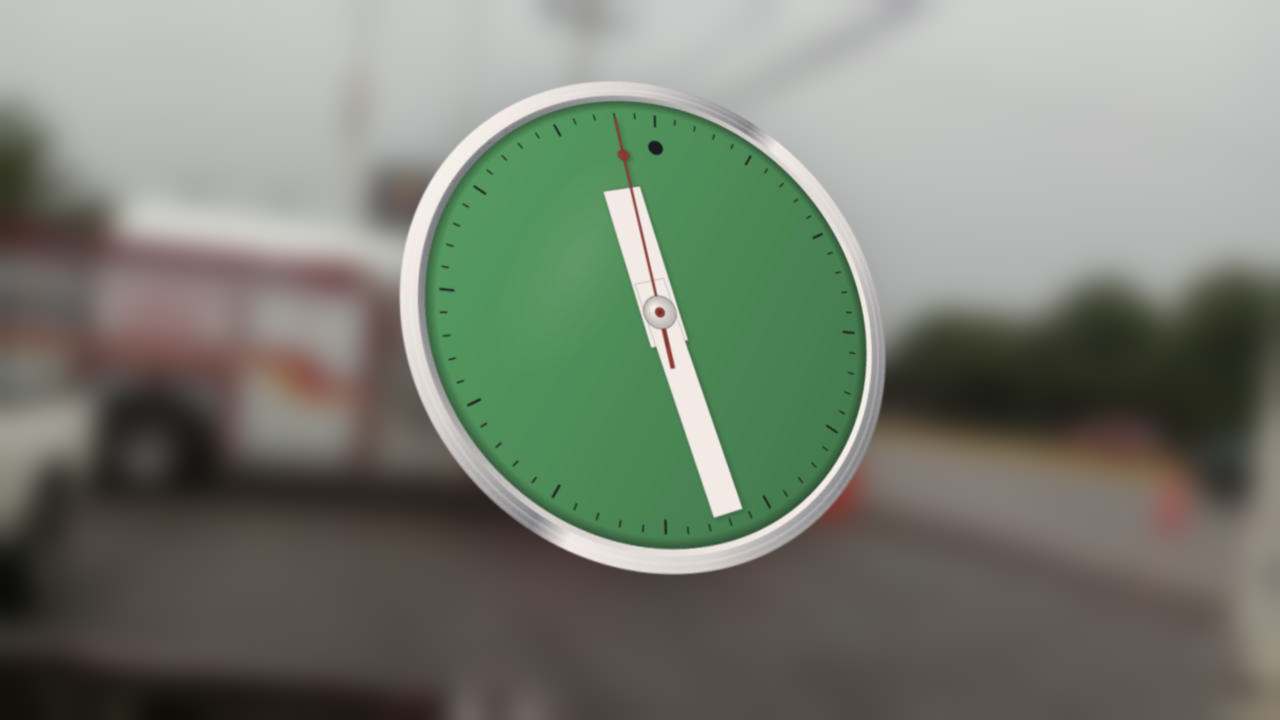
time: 11:26:58
